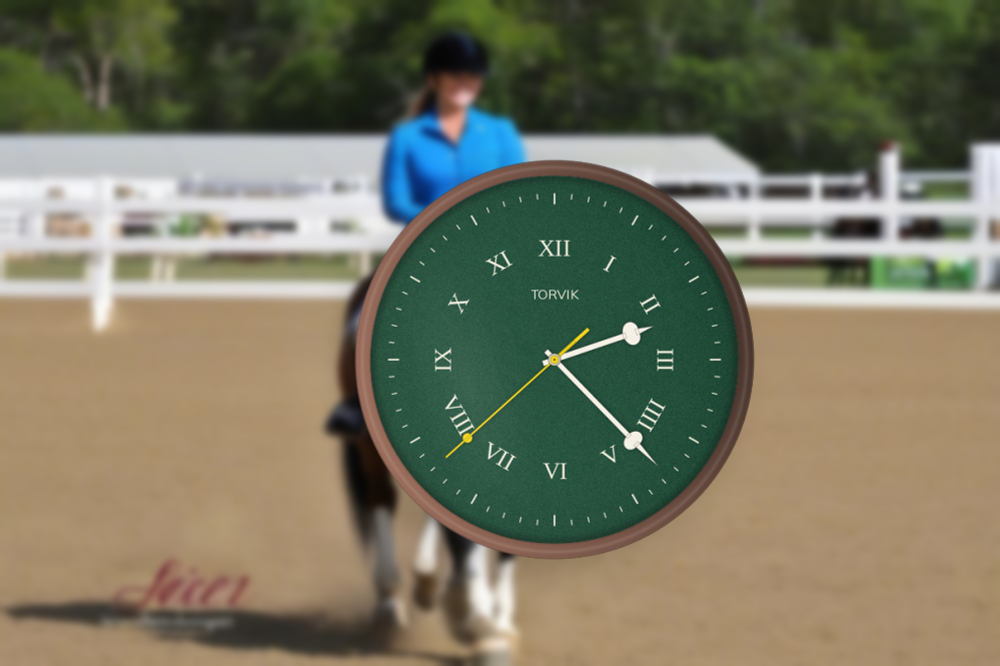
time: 2:22:38
